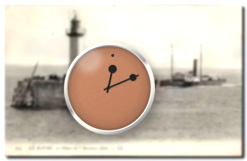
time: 12:10
